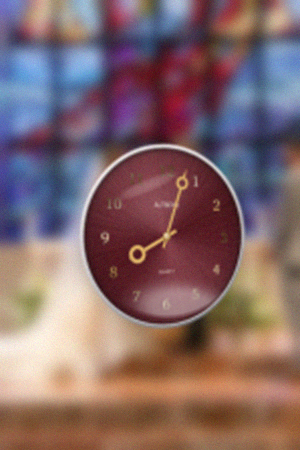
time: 8:03
